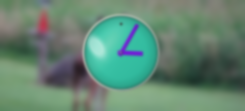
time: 3:05
